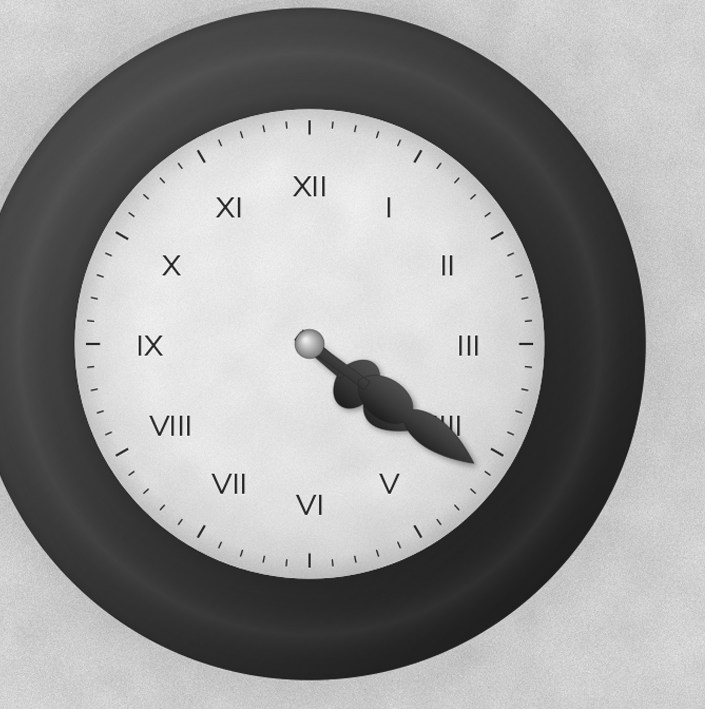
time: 4:21
